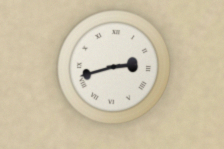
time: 2:42
